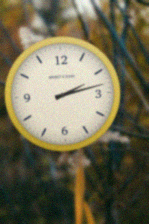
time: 2:13
